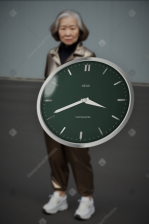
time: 3:41
